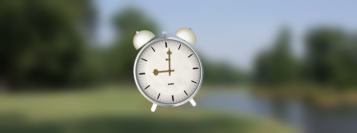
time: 9:01
